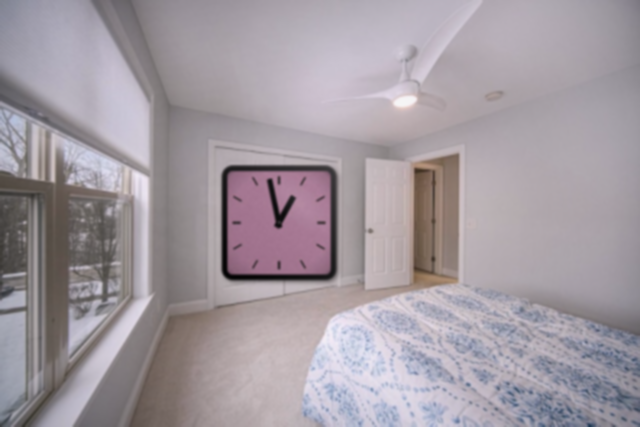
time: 12:58
